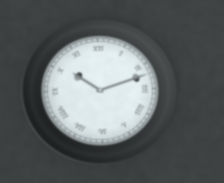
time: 10:12
